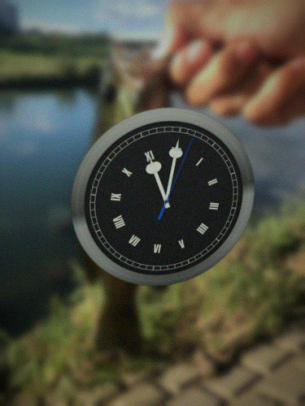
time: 11:00:02
